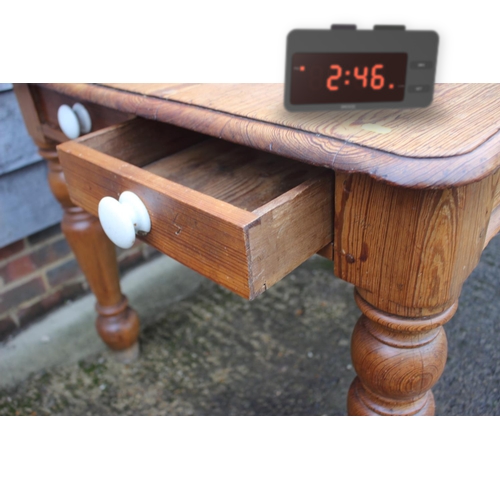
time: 2:46
